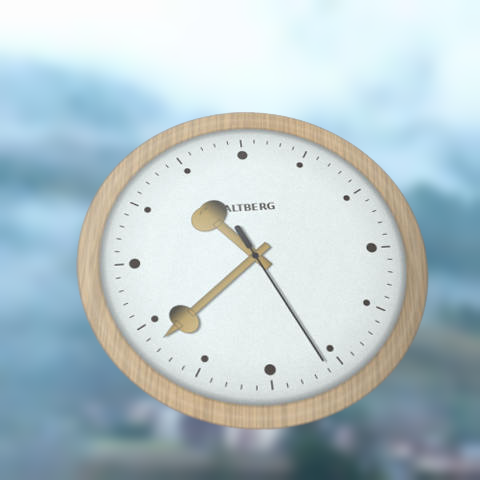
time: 10:38:26
